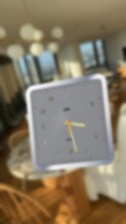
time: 3:28
